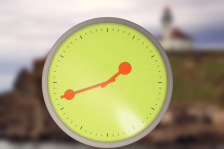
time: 1:42
